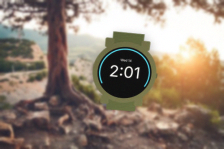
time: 2:01
